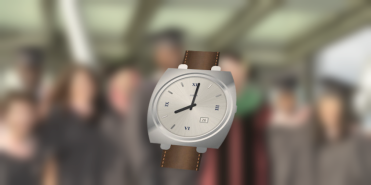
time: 8:01
